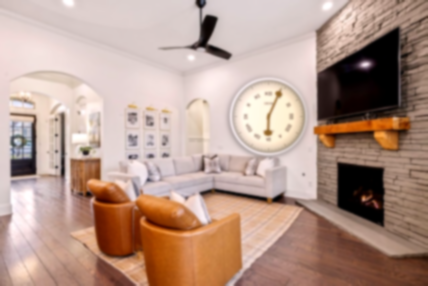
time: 6:04
